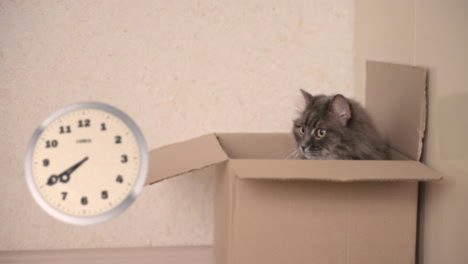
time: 7:40
